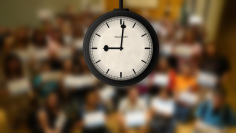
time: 9:01
